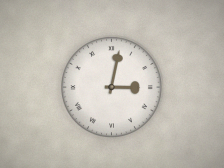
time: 3:02
